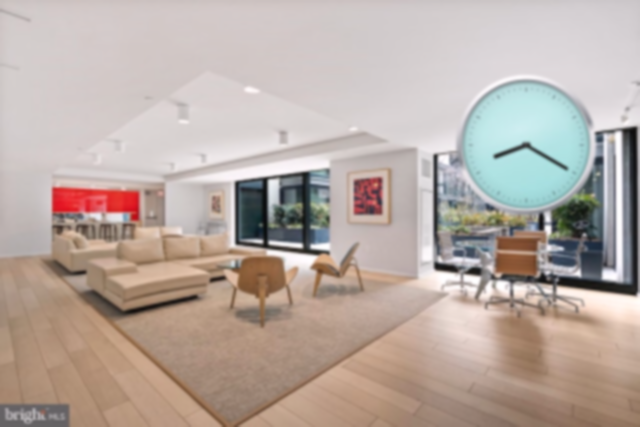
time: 8:20
